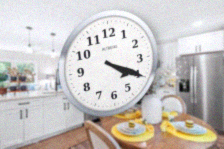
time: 4:20
